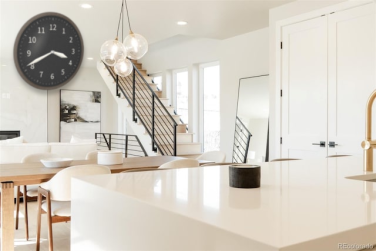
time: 3:41
